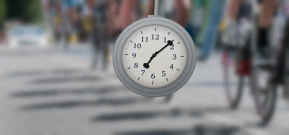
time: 7:08
